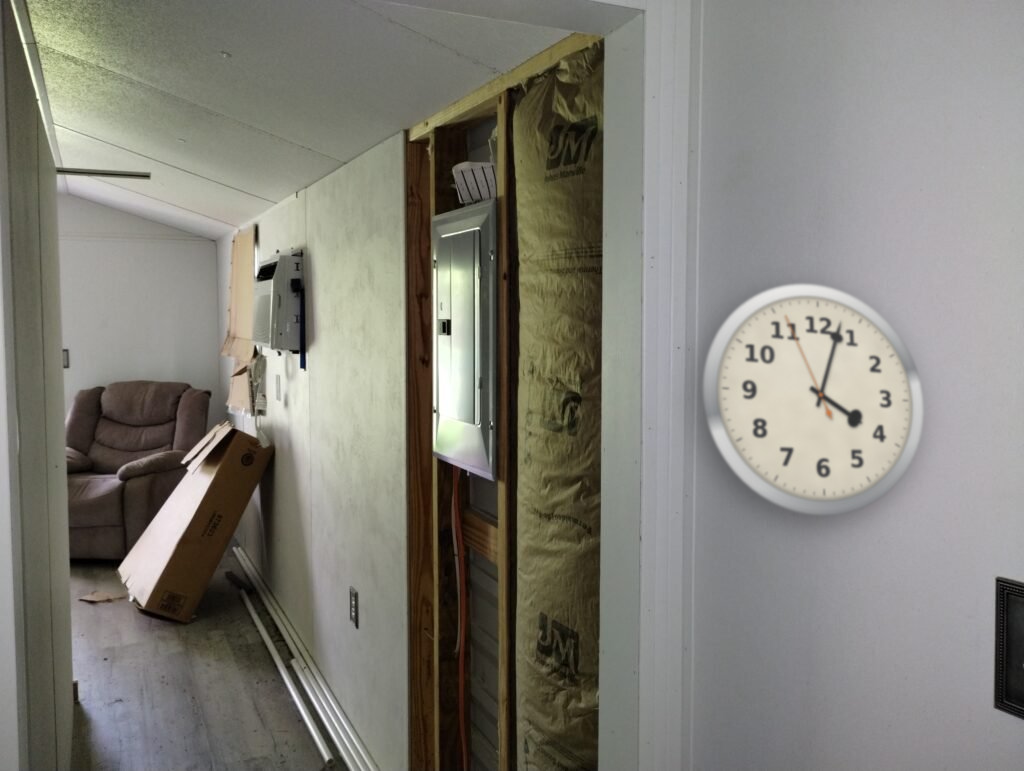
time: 4:02:56
